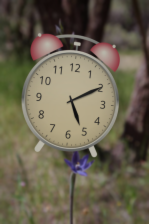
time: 5:10
